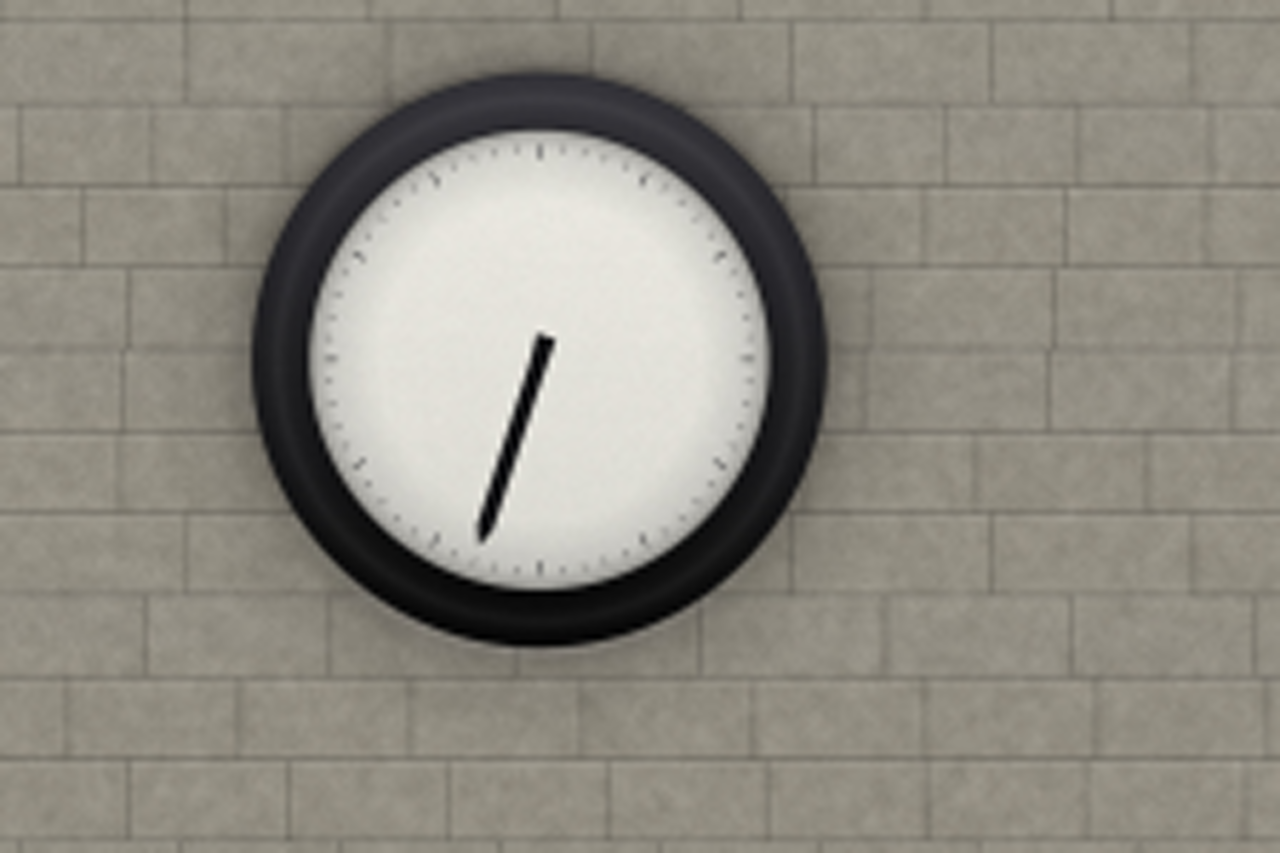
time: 6:33
